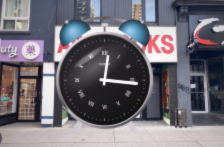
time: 12:16
